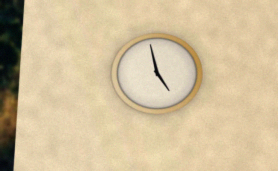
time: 4:58
